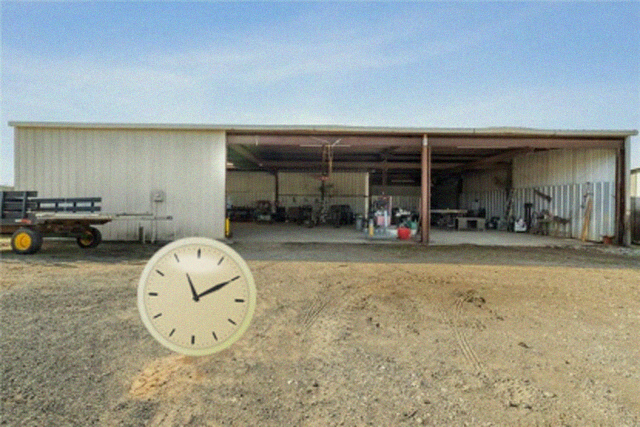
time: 11:10
